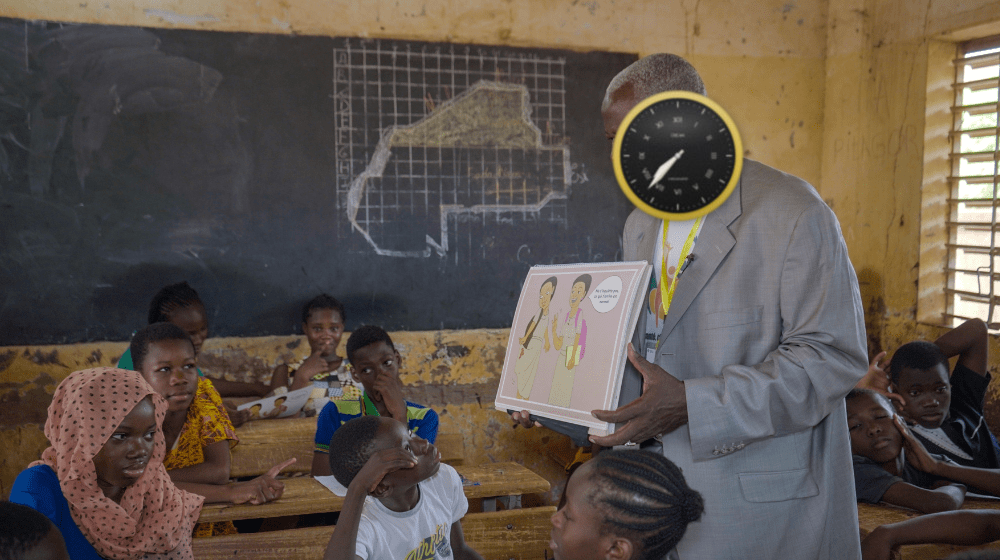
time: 7:37
